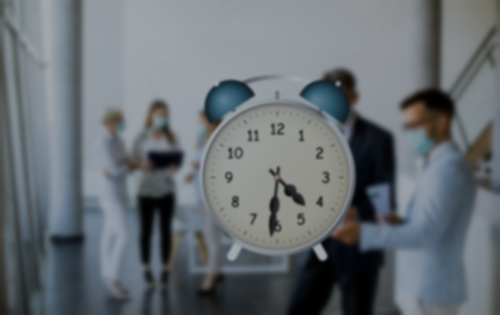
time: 4:31
